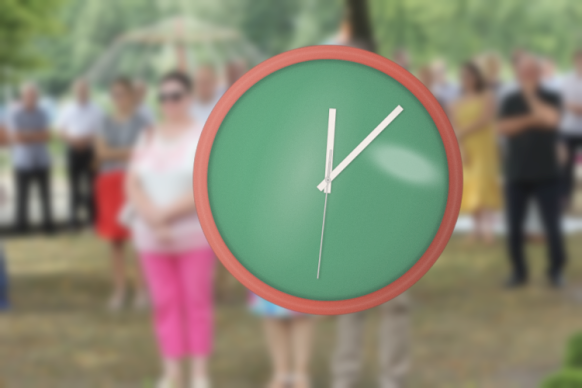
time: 12:07:31
